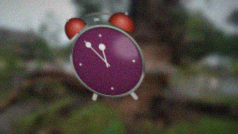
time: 11:54
